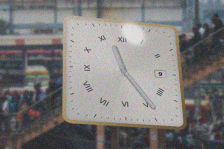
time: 11:24
